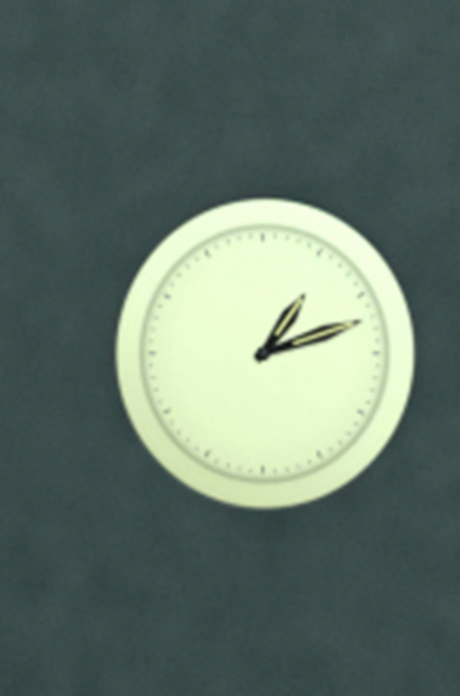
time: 1:12
